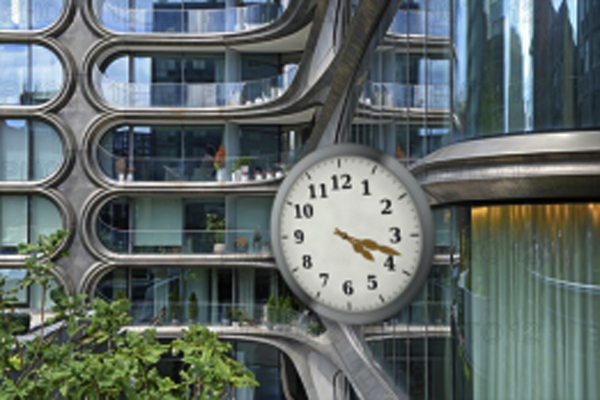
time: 4:18
